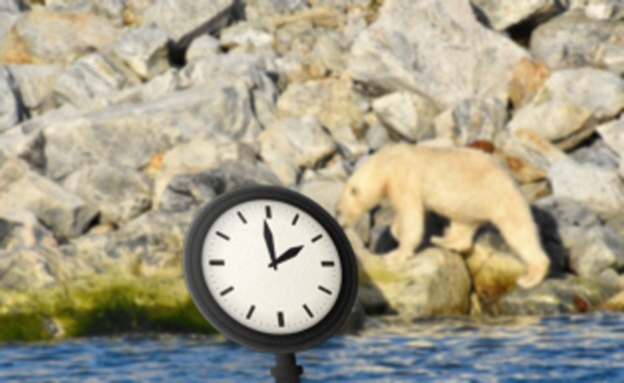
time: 1:59
